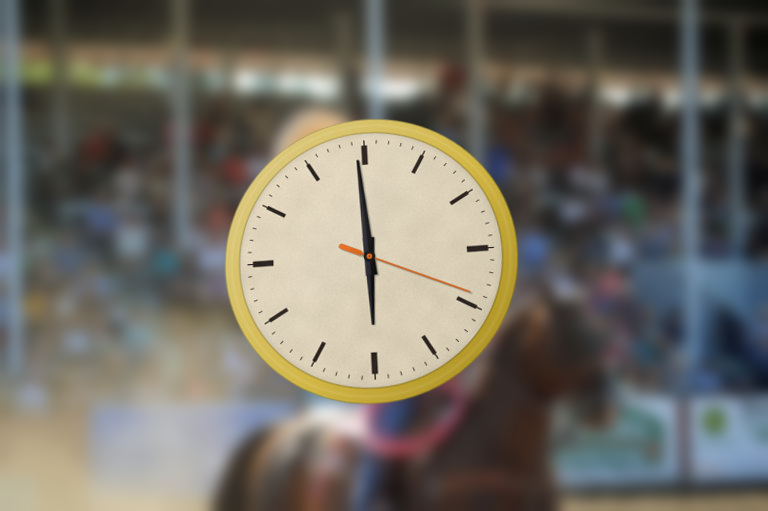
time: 5:59:19
